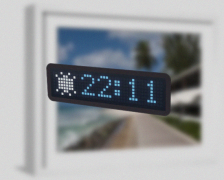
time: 22:11
